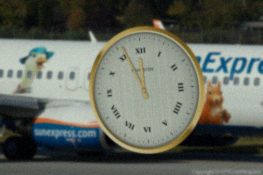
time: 11:56
